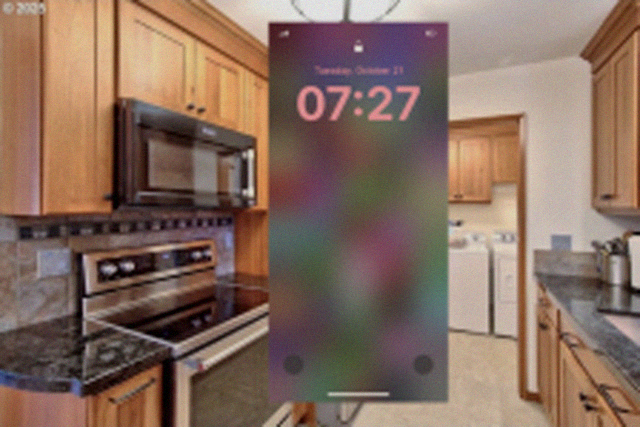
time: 7:27
